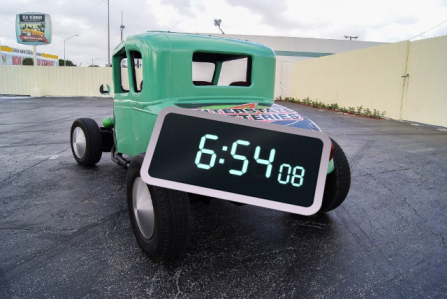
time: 6:54:08
